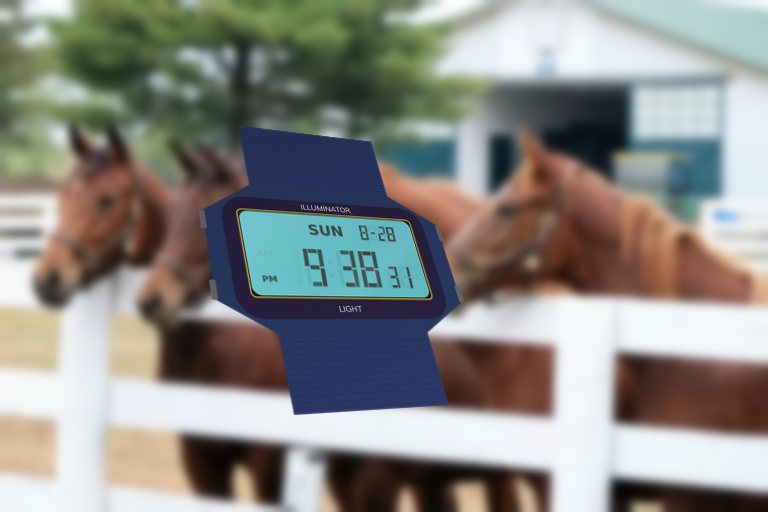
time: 9:38:31
